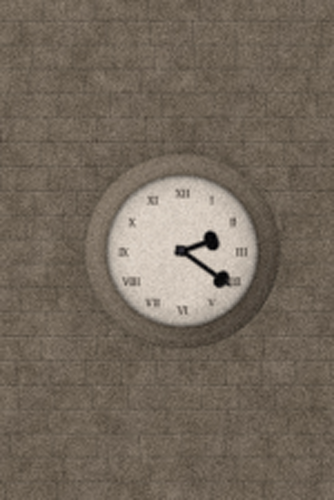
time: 2:21
